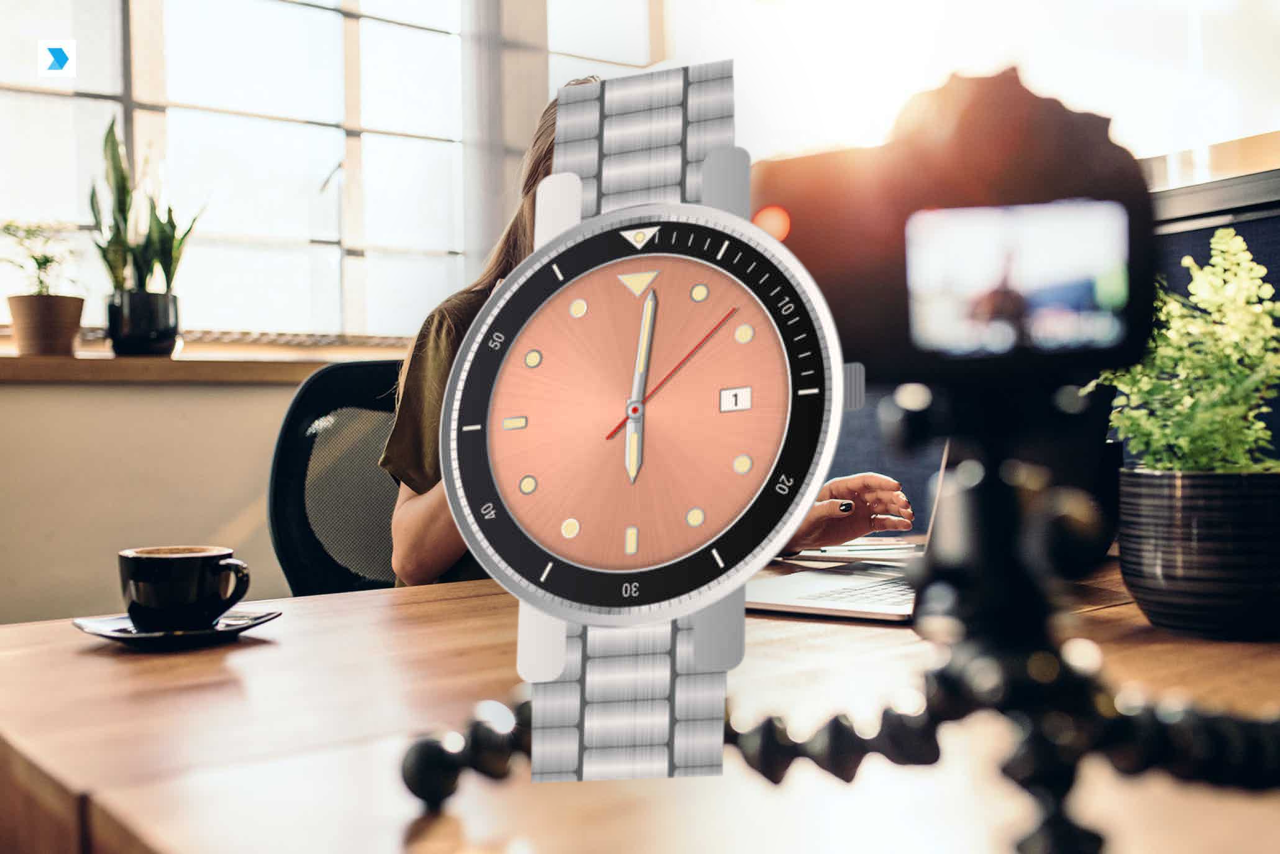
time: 6:01:08
